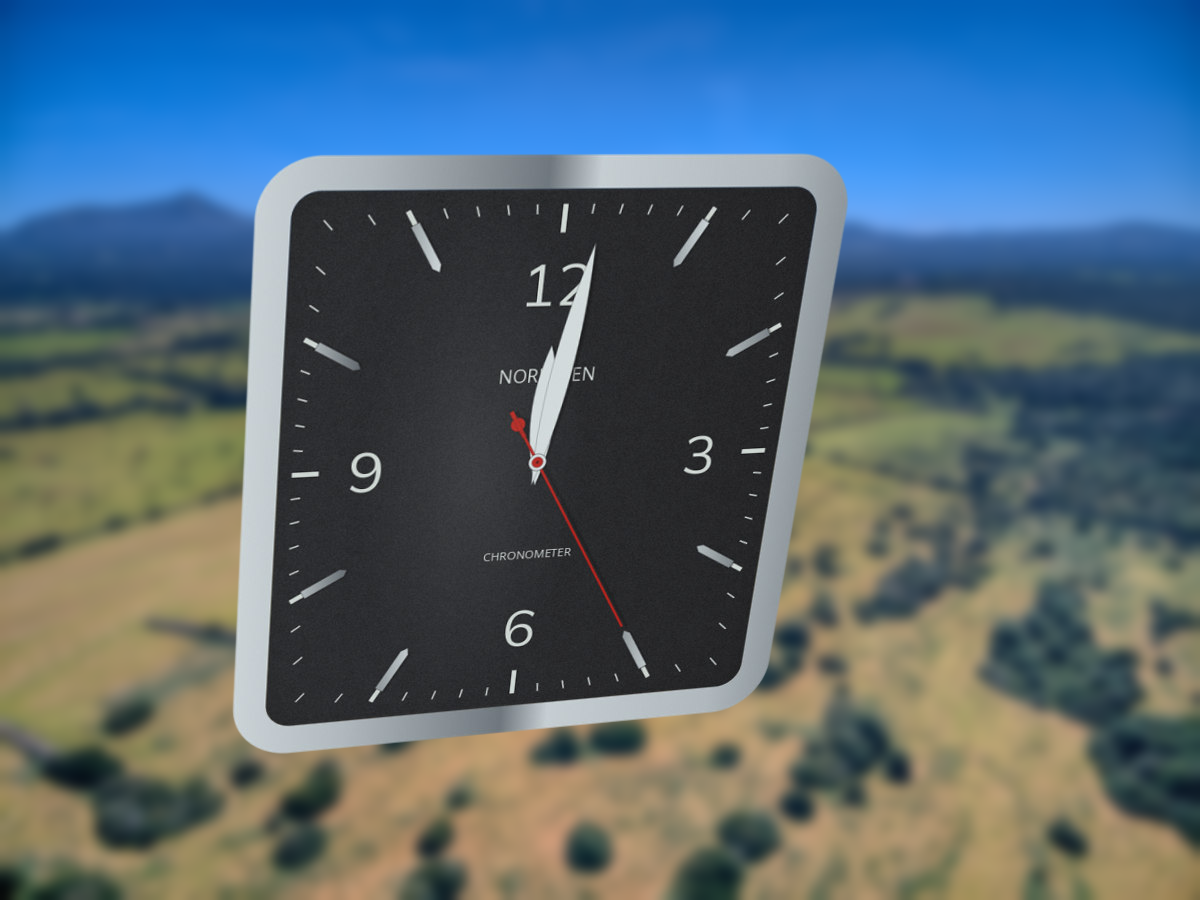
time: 12:01:25
